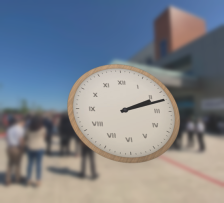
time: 2:12
